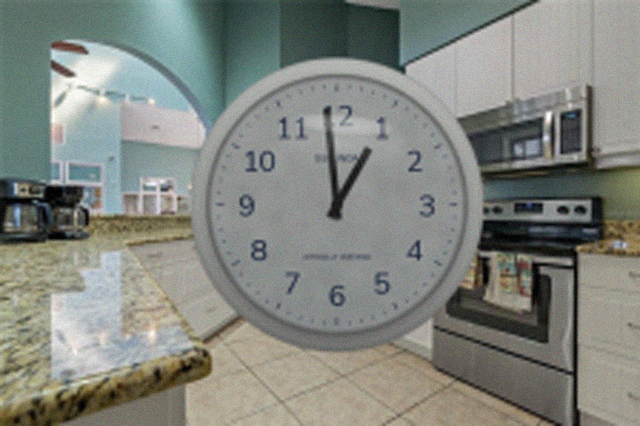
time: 12:59
